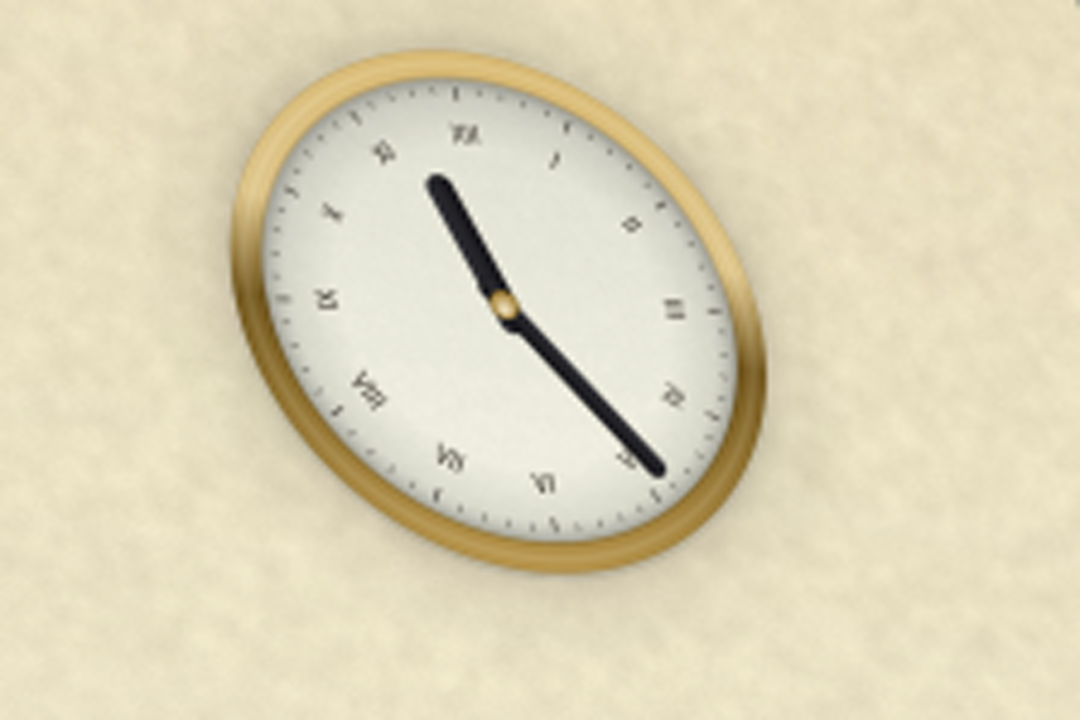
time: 11:24
